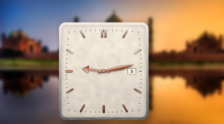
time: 9:13
